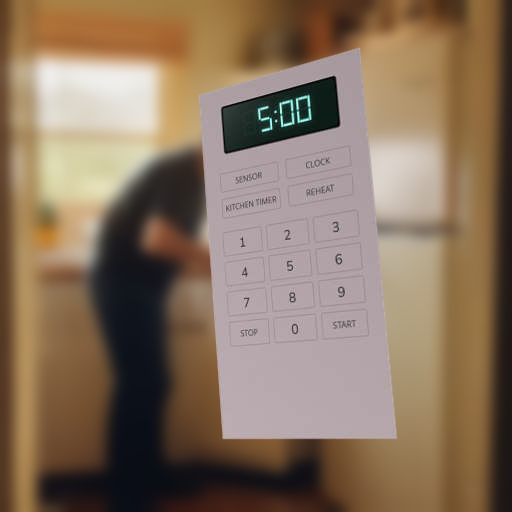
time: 5:00
